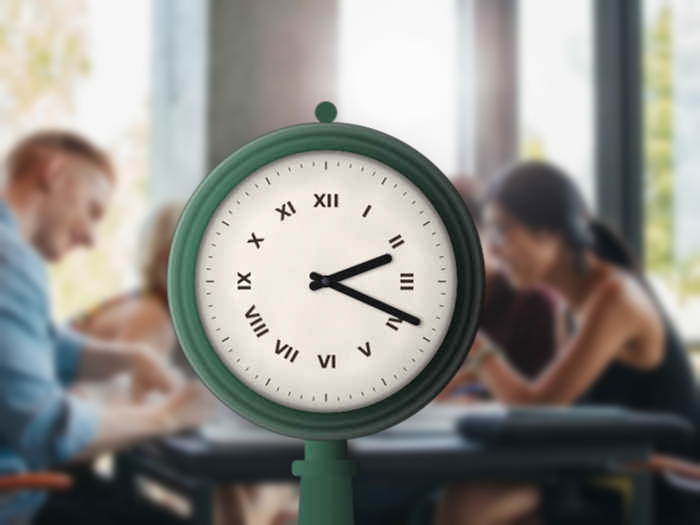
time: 2:19
